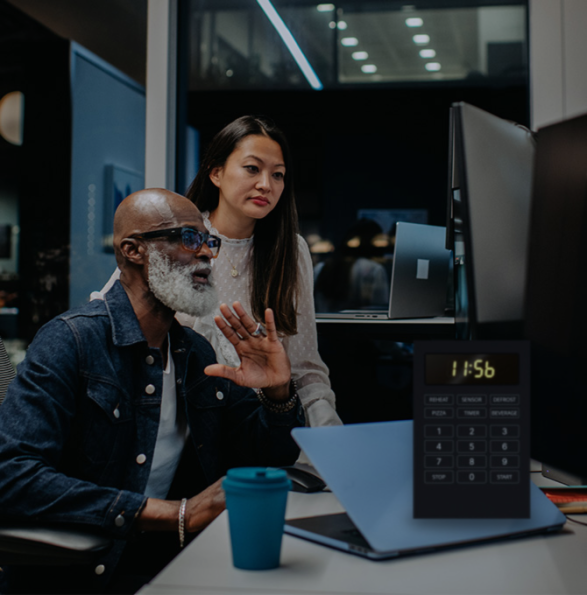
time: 11:56
